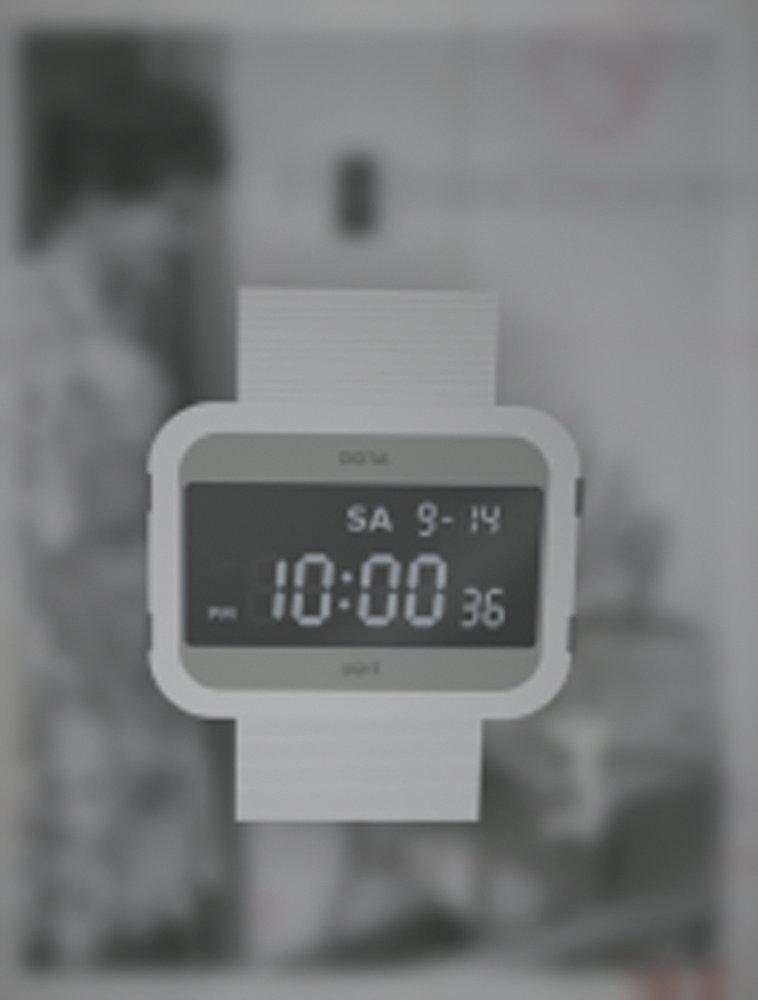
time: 10:00:36
